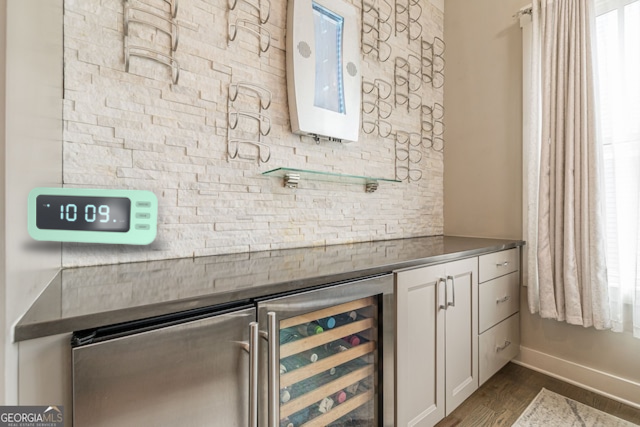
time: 10:09
